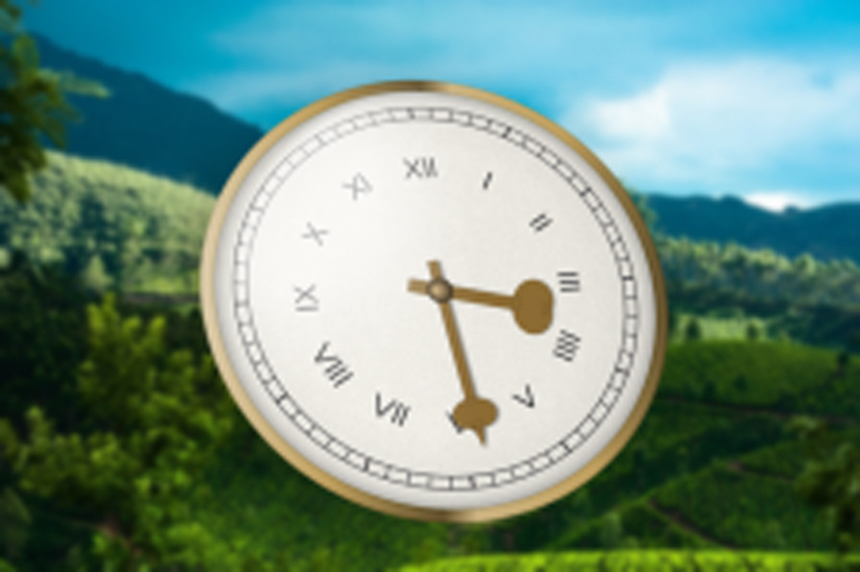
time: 3:29
